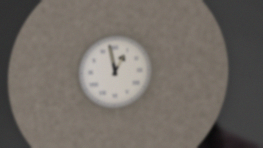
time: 12:58
